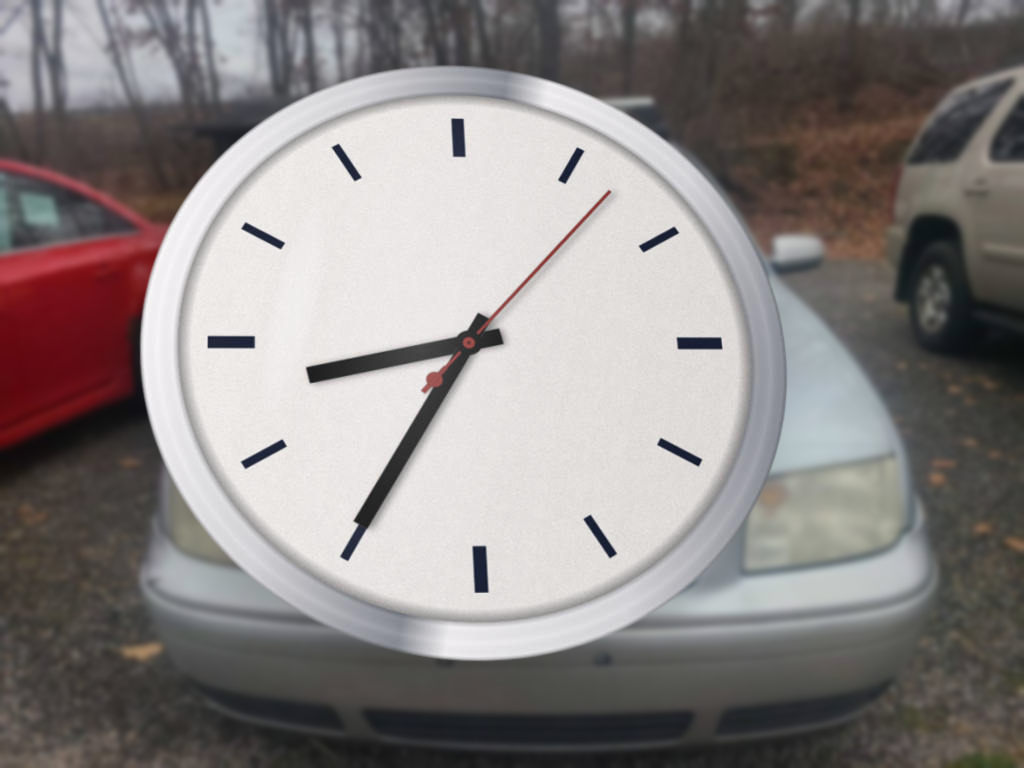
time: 8:35:07
